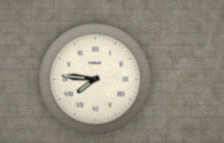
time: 7:46
